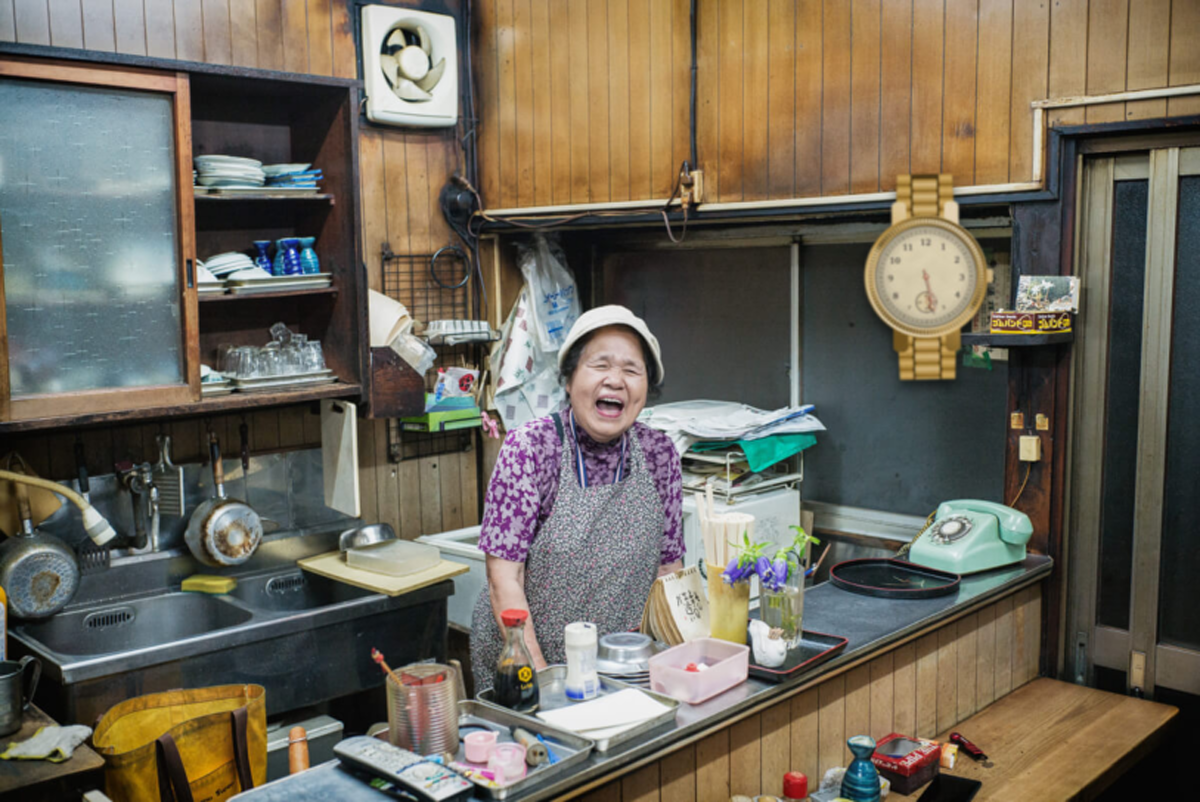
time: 5:28
